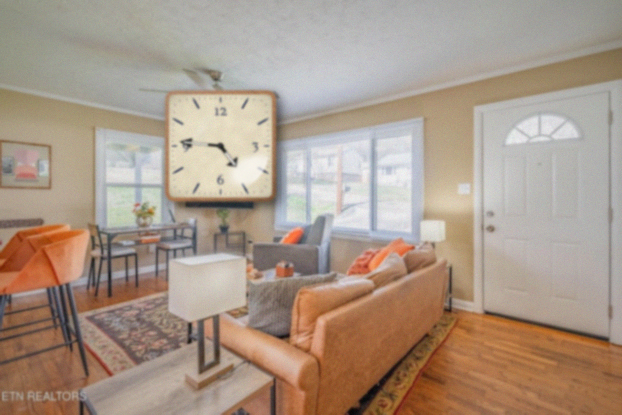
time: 4:46
